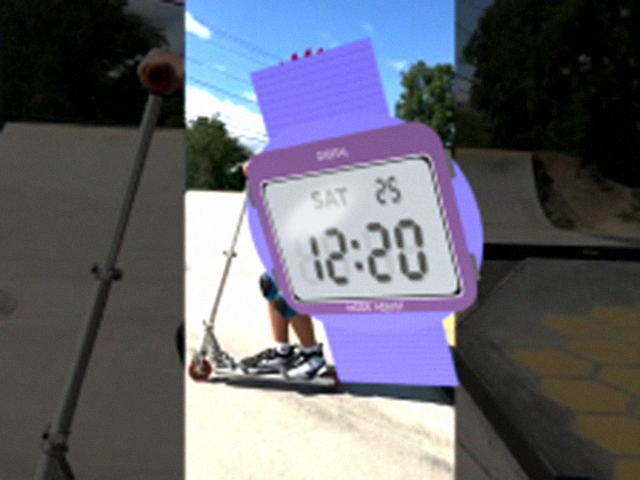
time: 12:20
